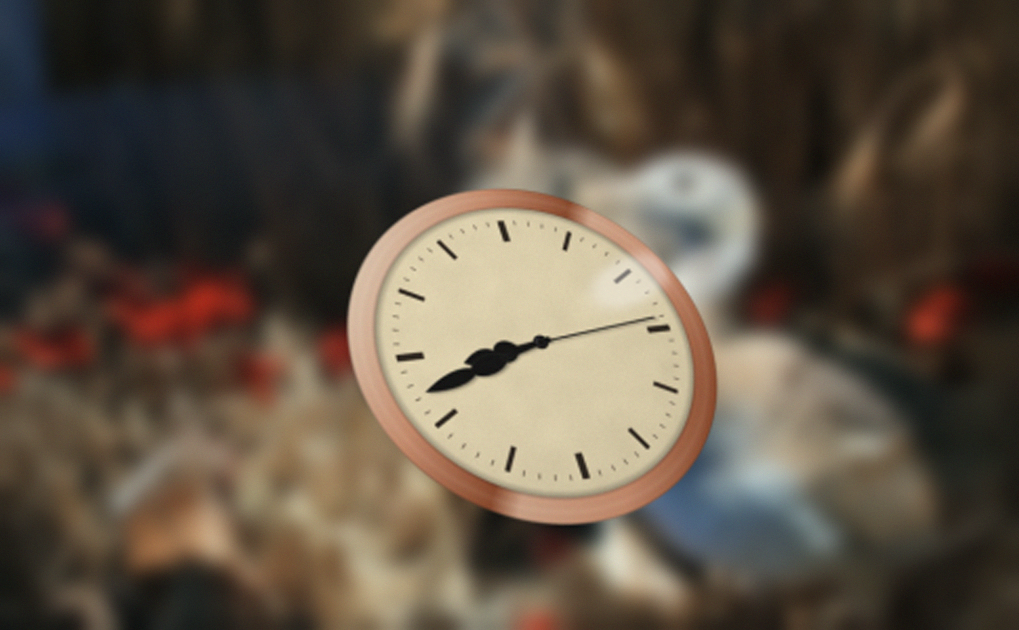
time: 8:42:14
